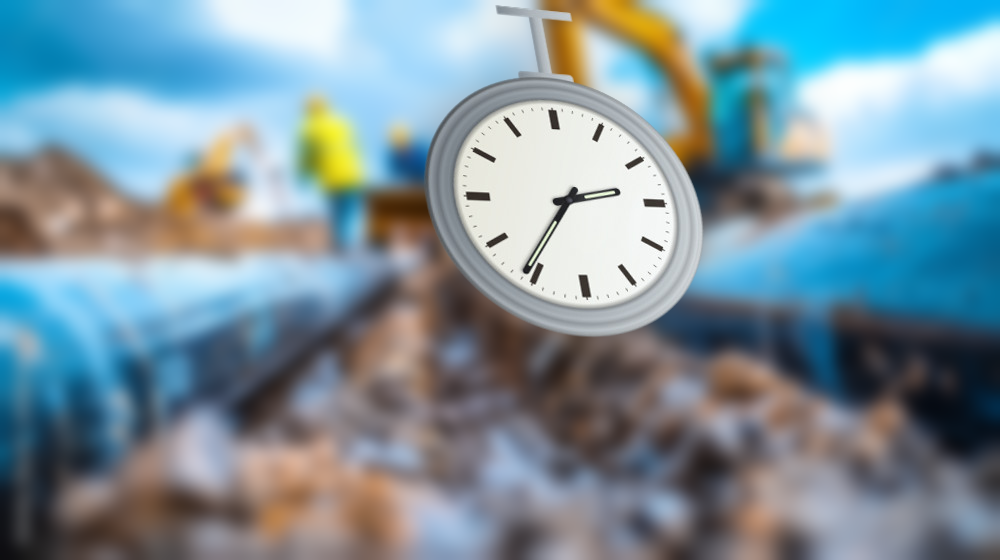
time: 2:36
